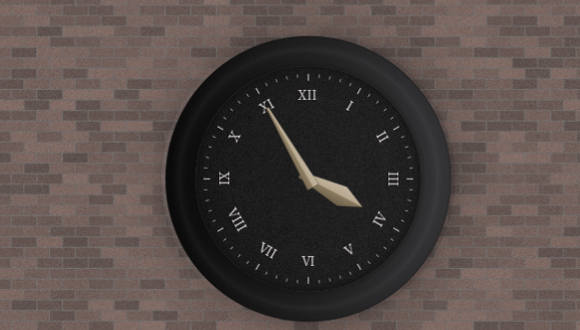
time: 3:55
